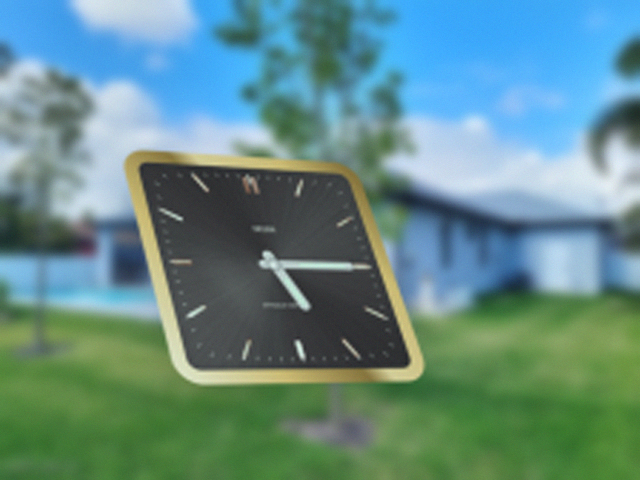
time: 5:15
